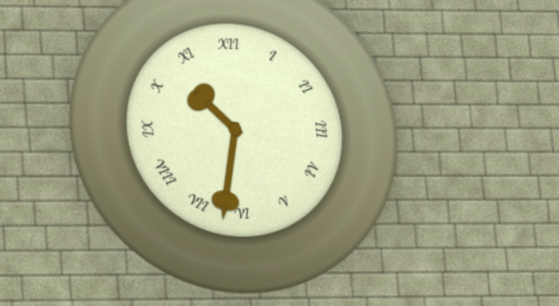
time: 10:32
